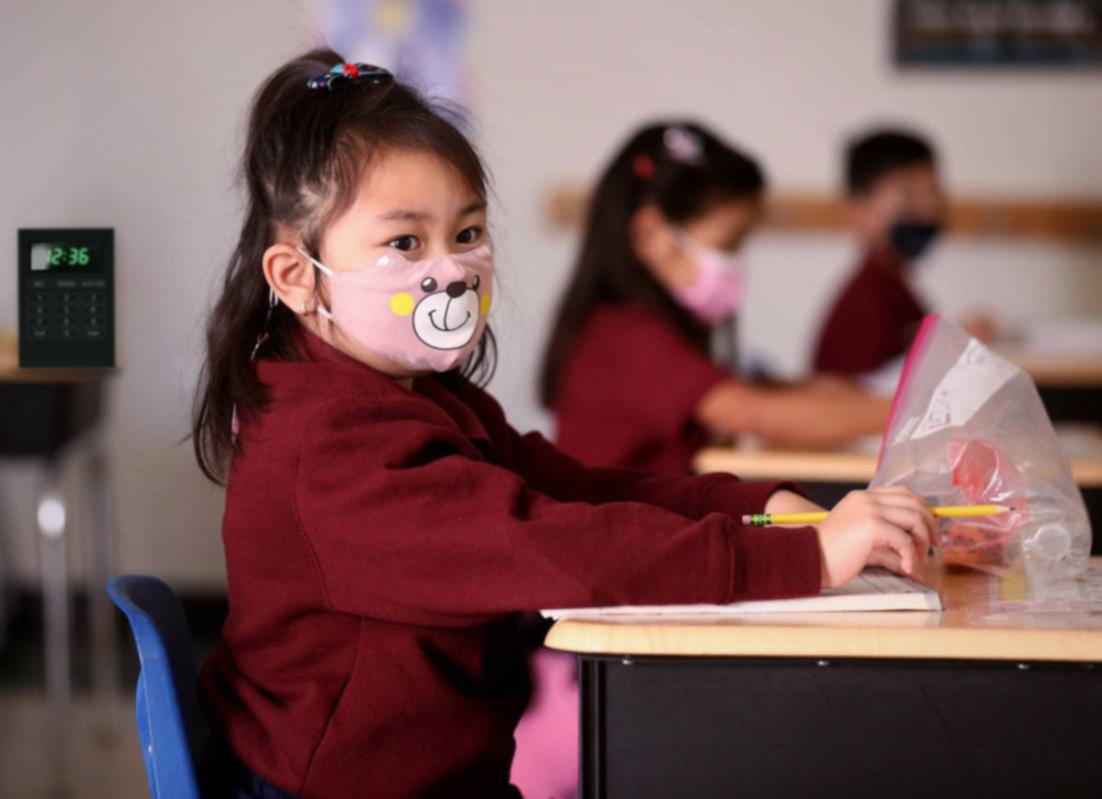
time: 12:36
